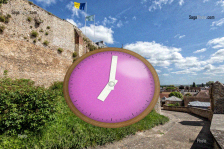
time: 7:01
